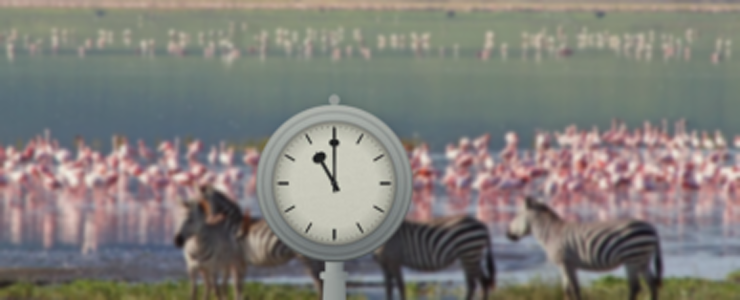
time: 11:00
